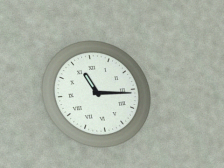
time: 11:16
